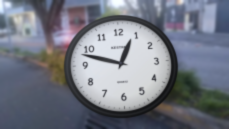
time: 12:48
